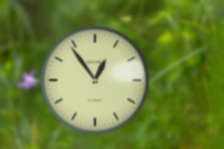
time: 12:54
